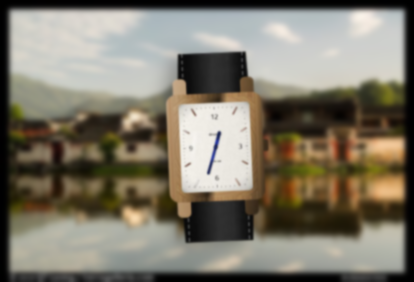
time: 12:33
